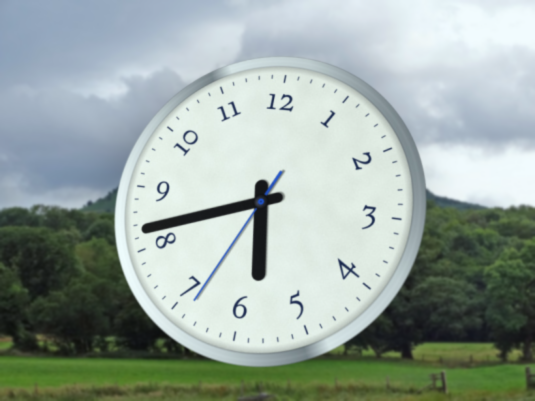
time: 5:41:34
